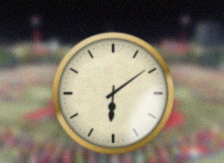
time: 6:09
